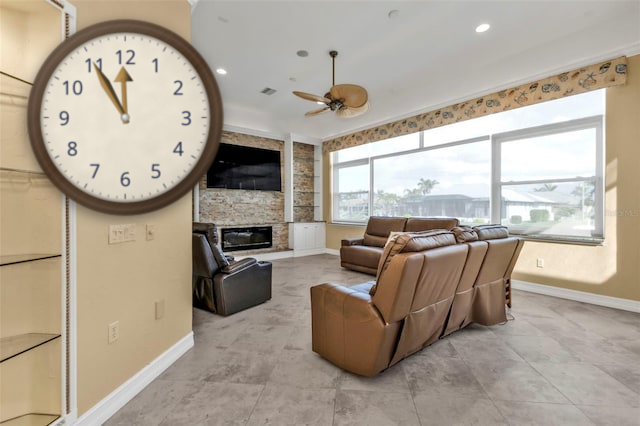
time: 11:55
